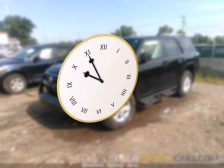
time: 9:55
